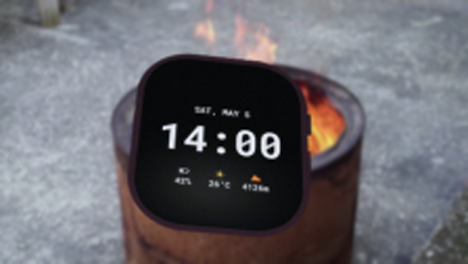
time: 14:00
